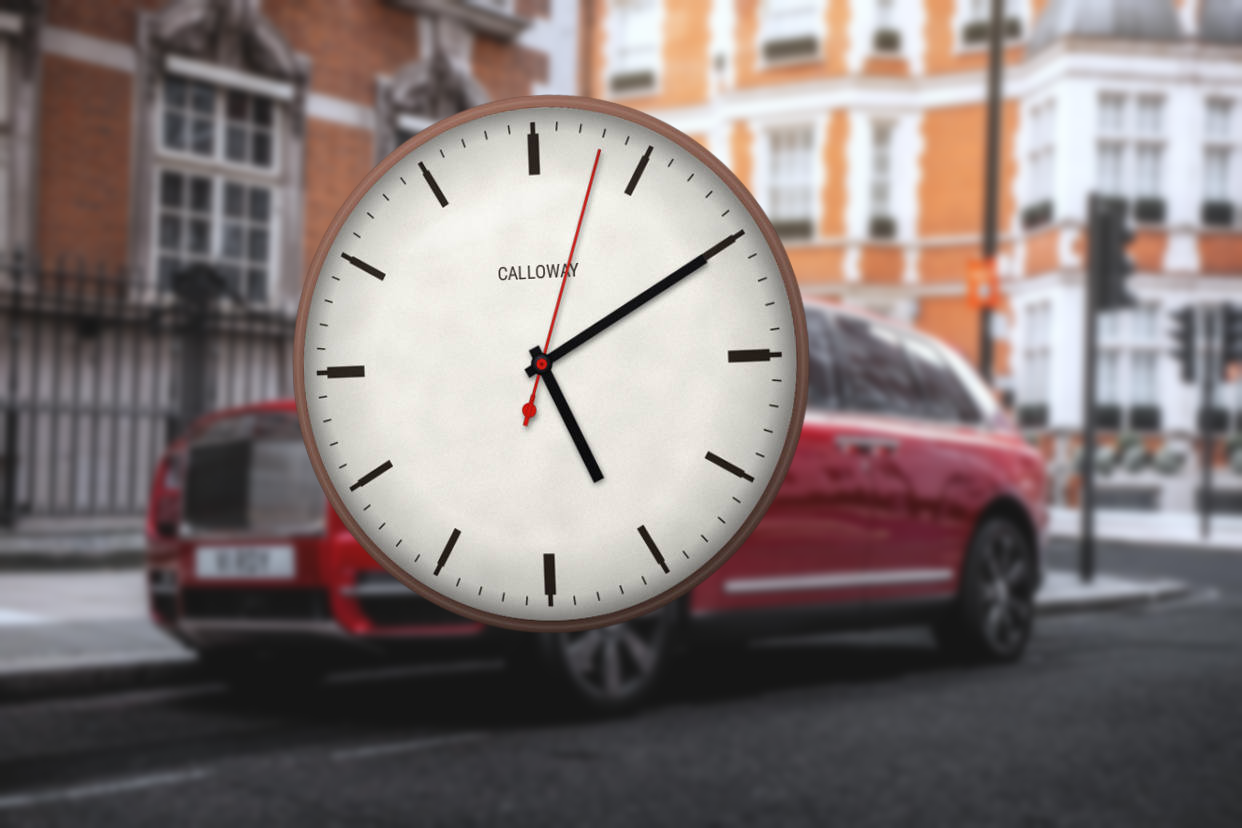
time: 5:10:03
